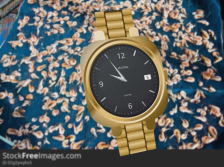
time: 9:55
